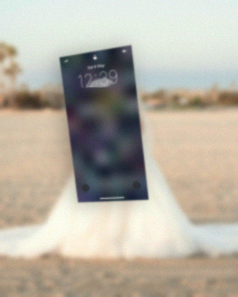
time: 12:39
